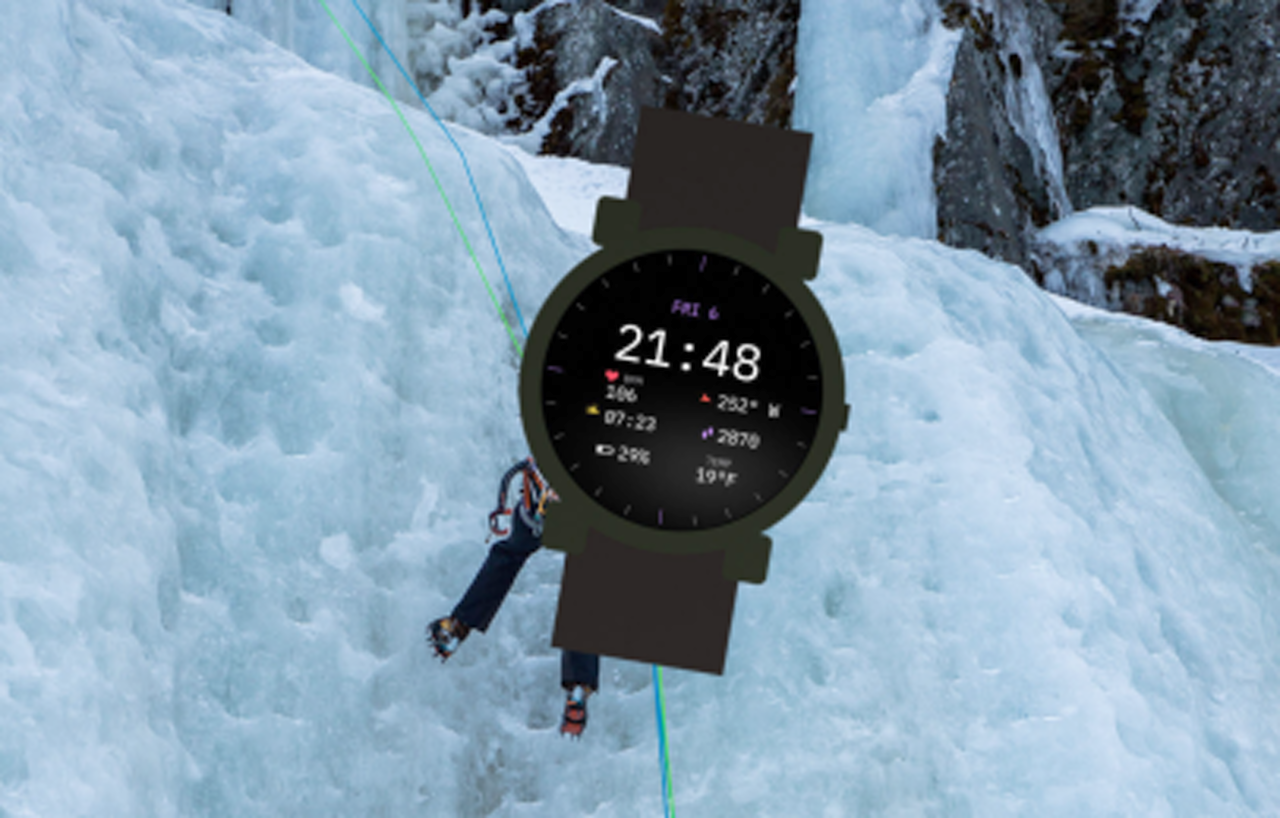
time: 21:48
